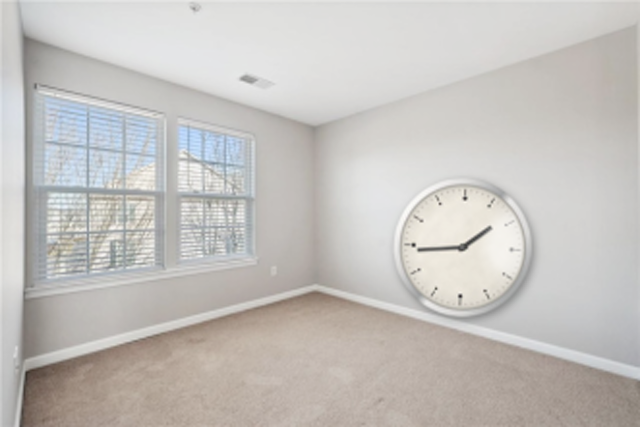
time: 1:44
